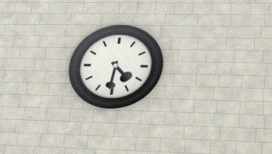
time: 4:31
